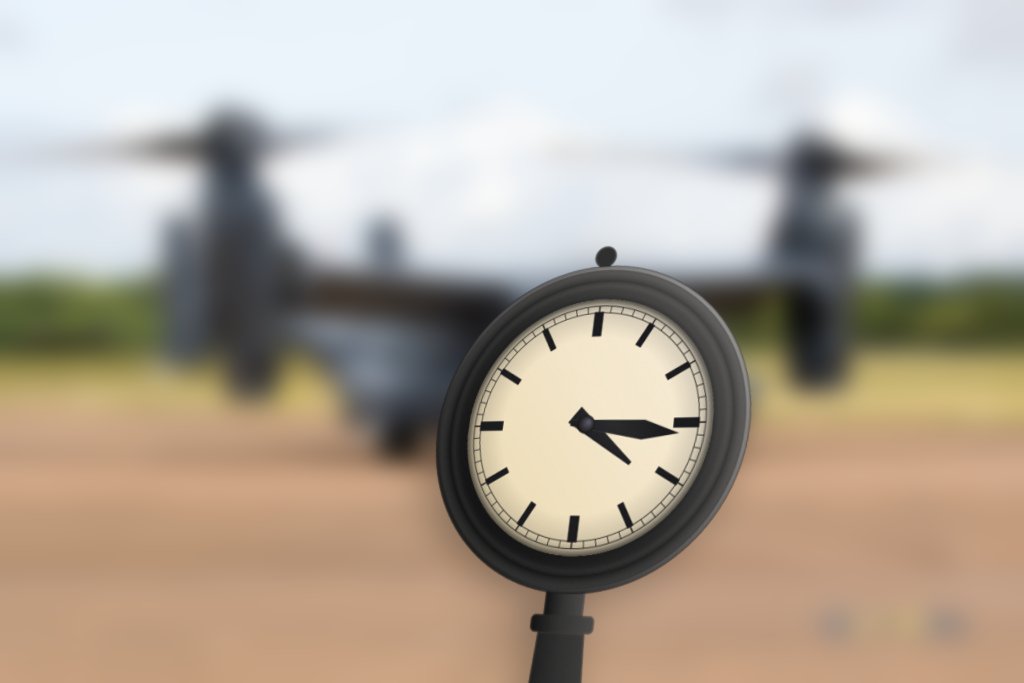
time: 4:16
